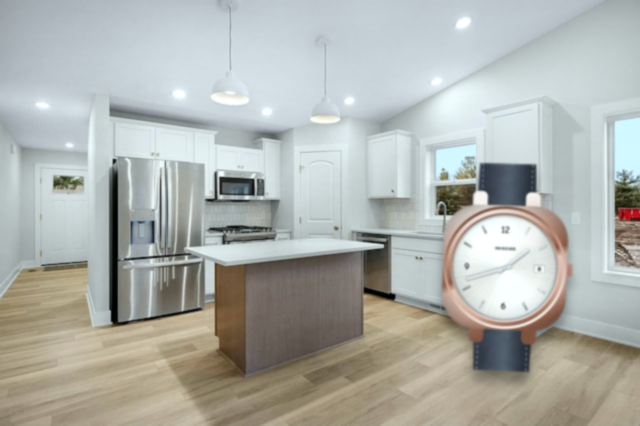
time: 1:42
